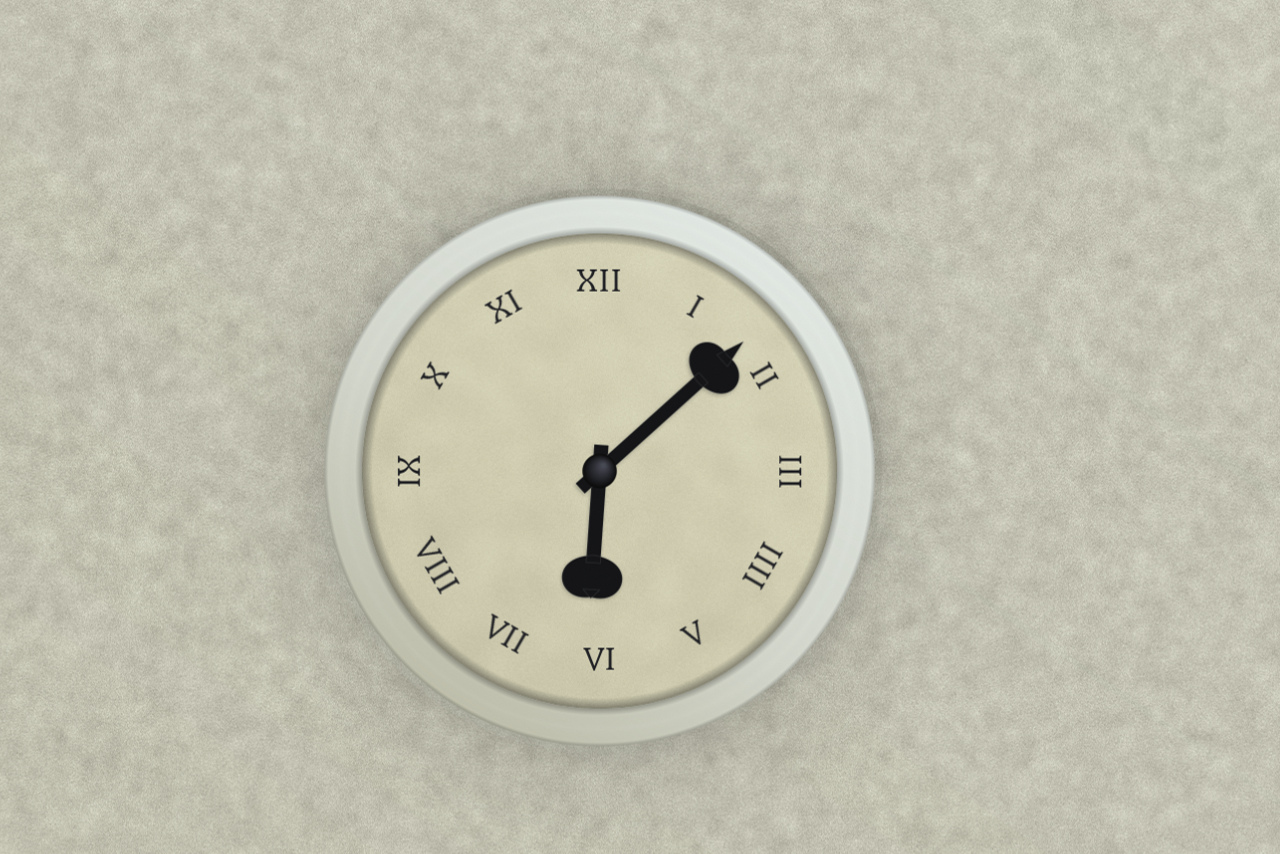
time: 6:08
